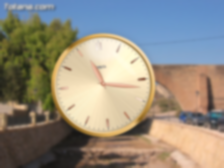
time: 11:17
